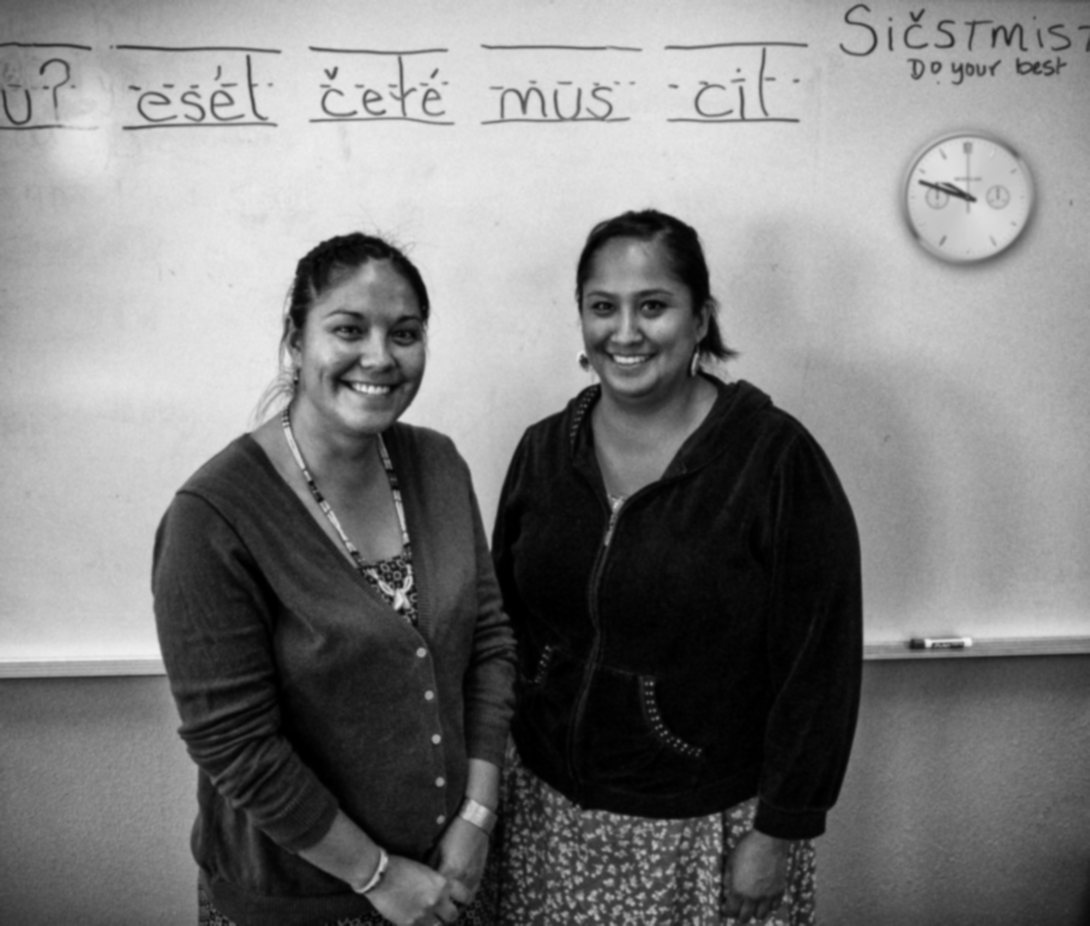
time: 9:48
